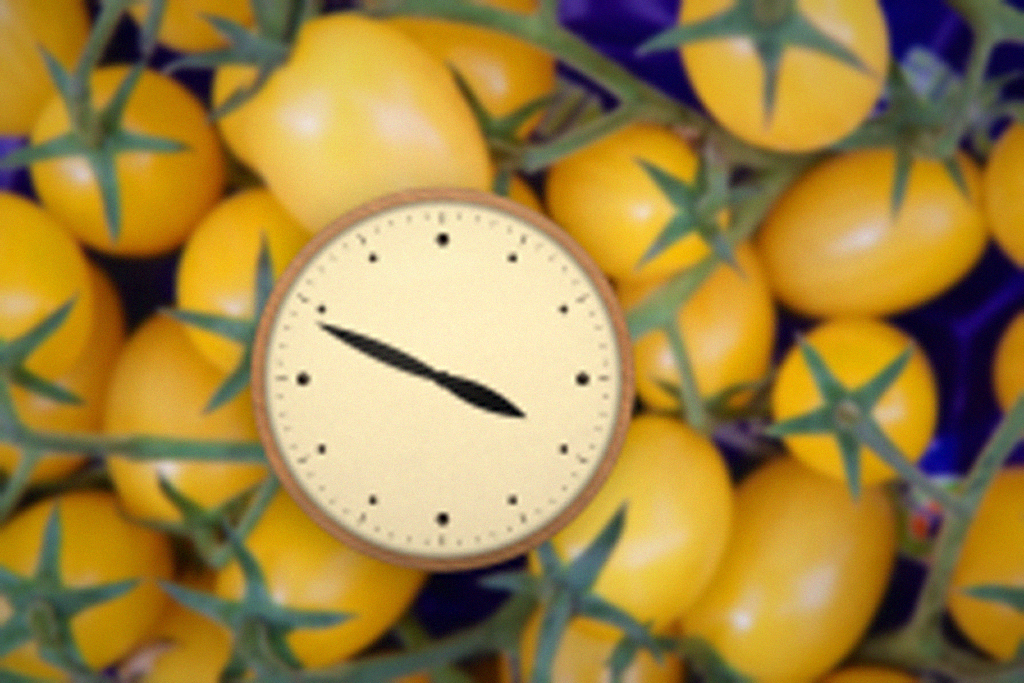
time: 3:49
